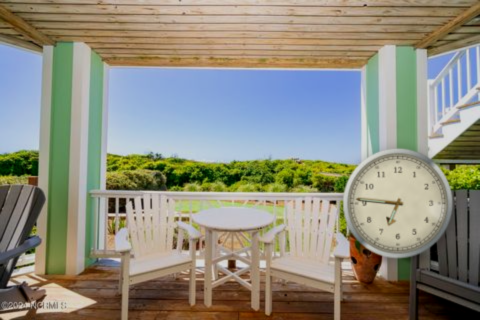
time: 6:46
